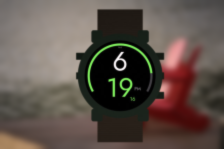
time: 6:19
